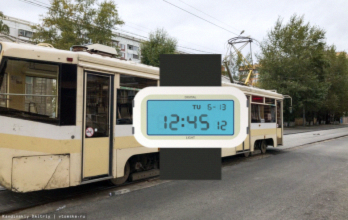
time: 12:45:12
